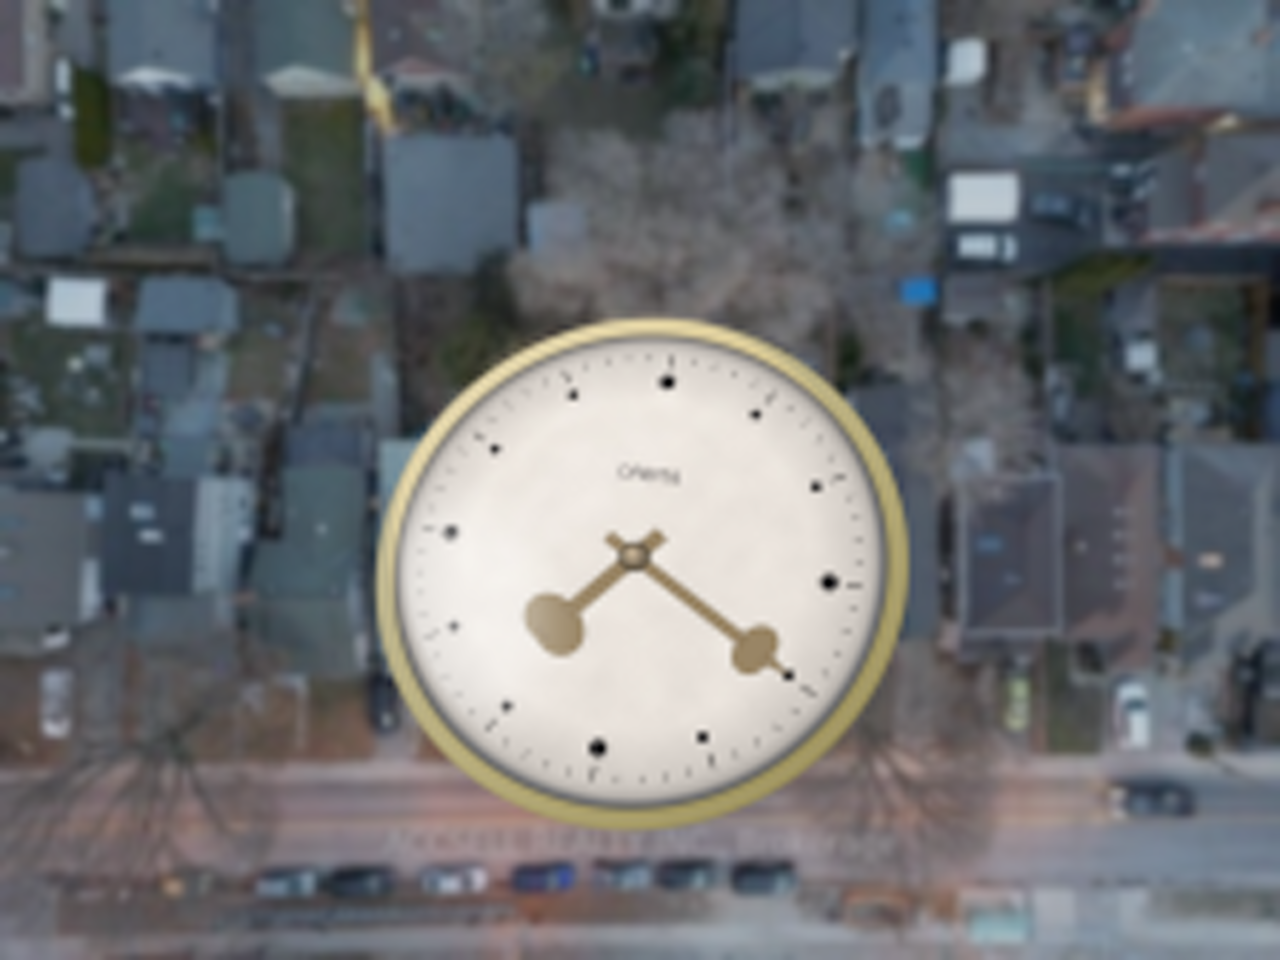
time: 7:20
